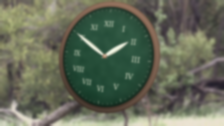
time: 1:50
